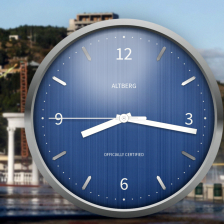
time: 8:16:45
